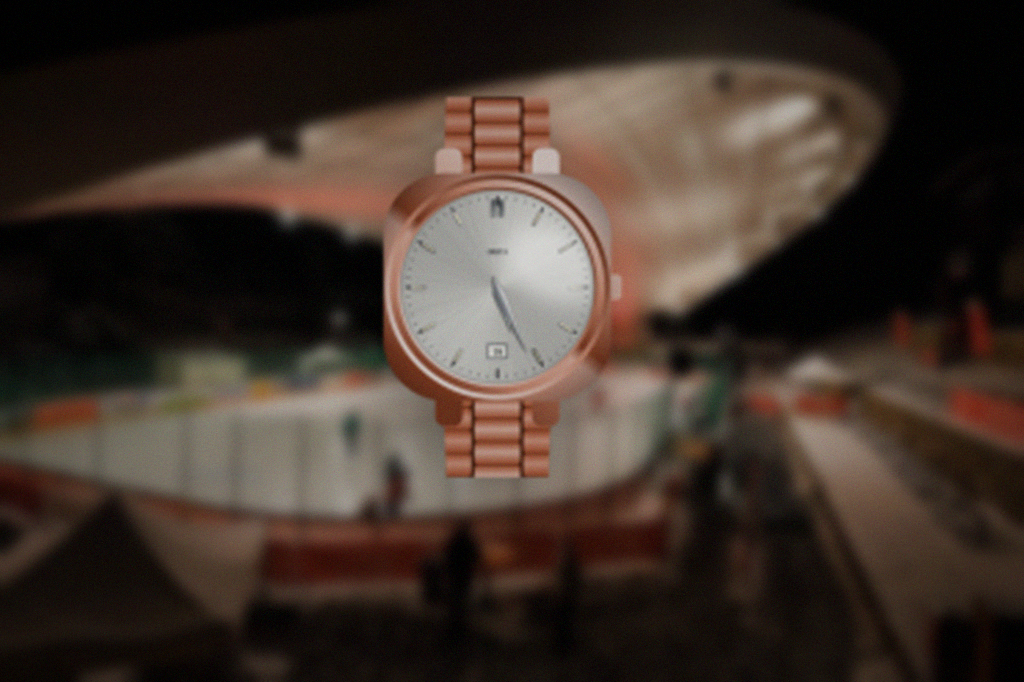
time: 5:26
